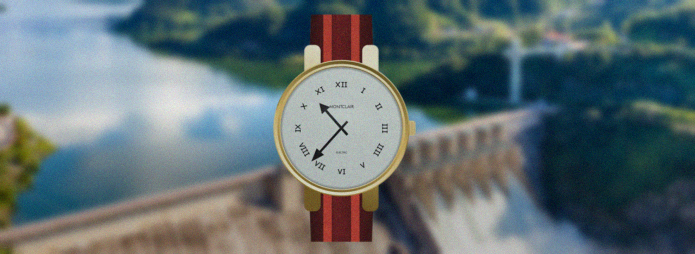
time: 10:37
